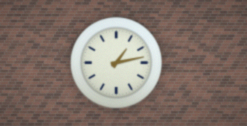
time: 1:13
